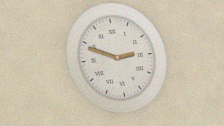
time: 2:49
